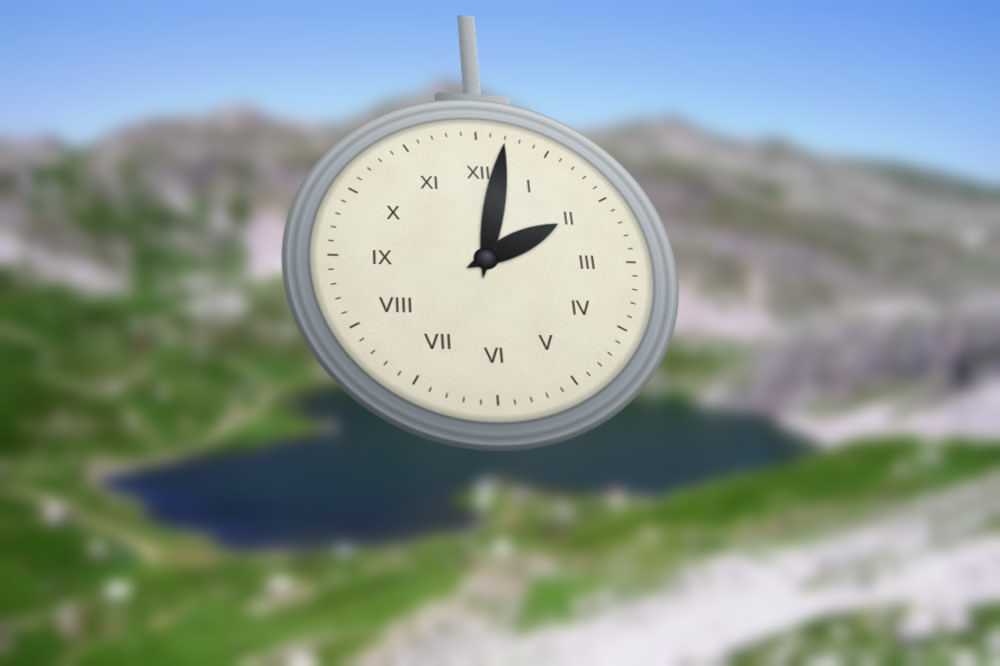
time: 2:02
